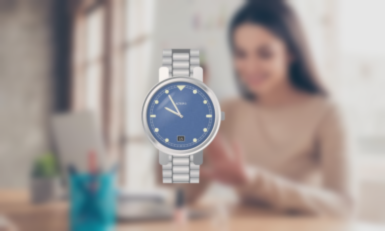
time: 9:55
